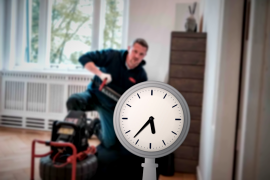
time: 5:37
